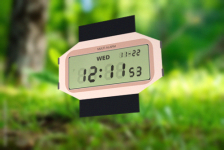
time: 12:11:53
